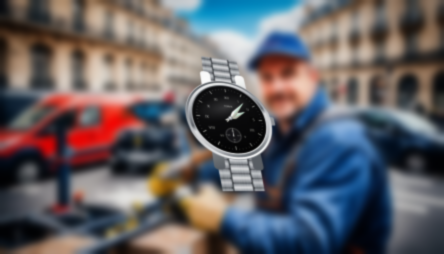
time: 2:07
